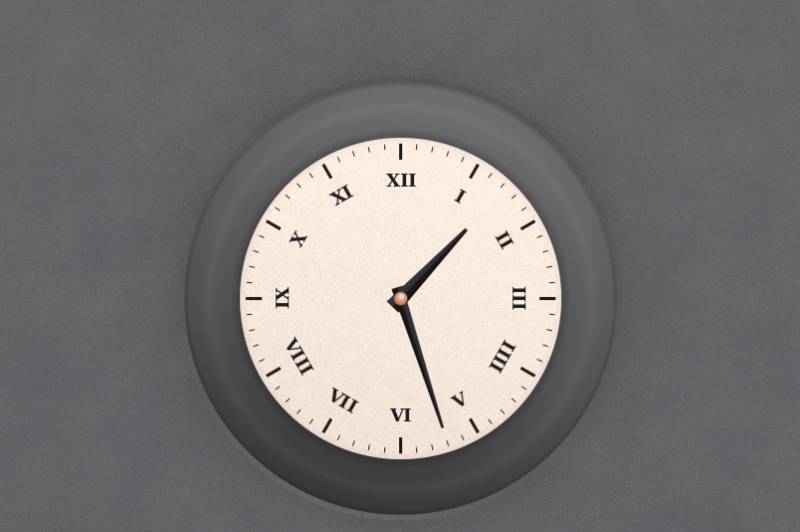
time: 1:27
